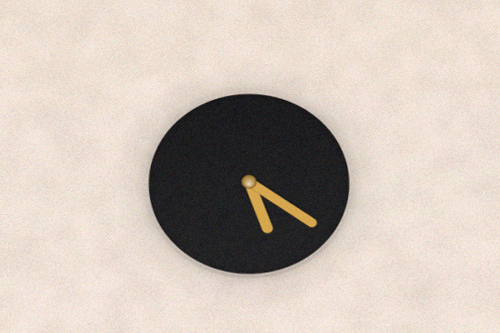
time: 5:21
